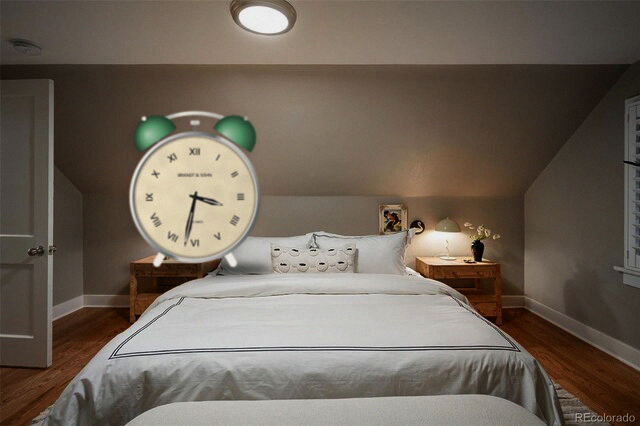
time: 3:32
